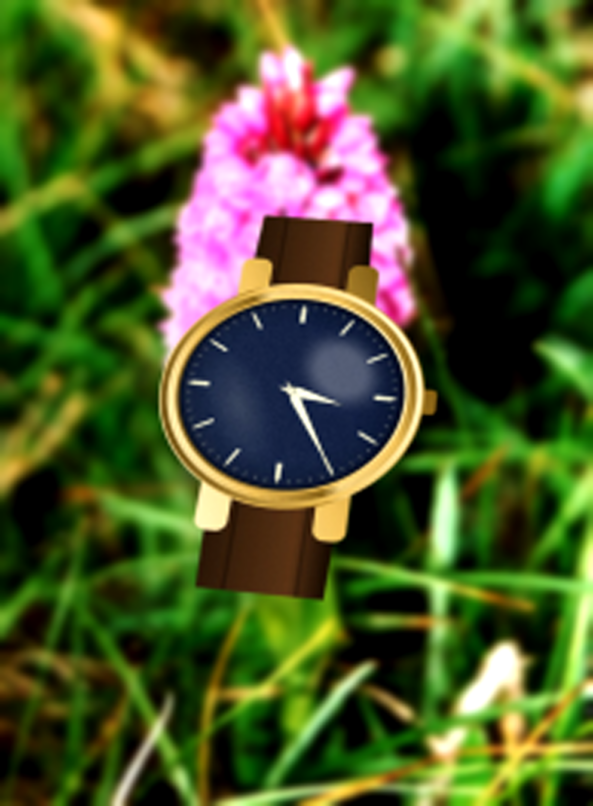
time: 3:25
